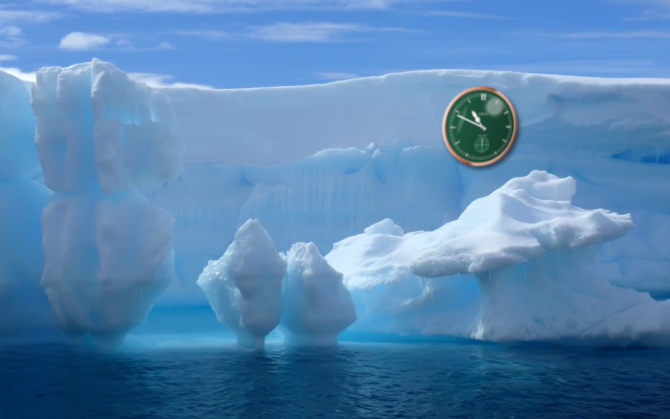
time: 10:49
